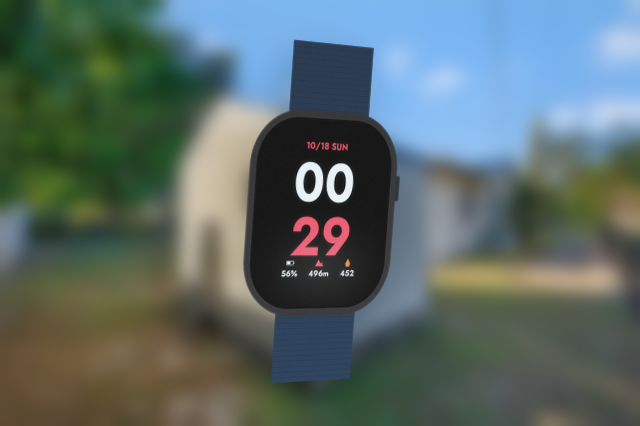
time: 0:29
